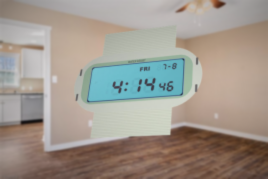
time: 4:14:46
